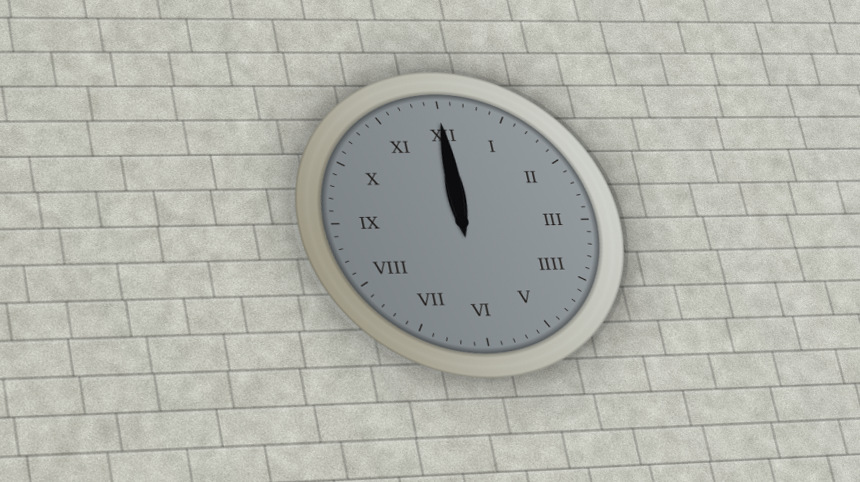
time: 12:00
